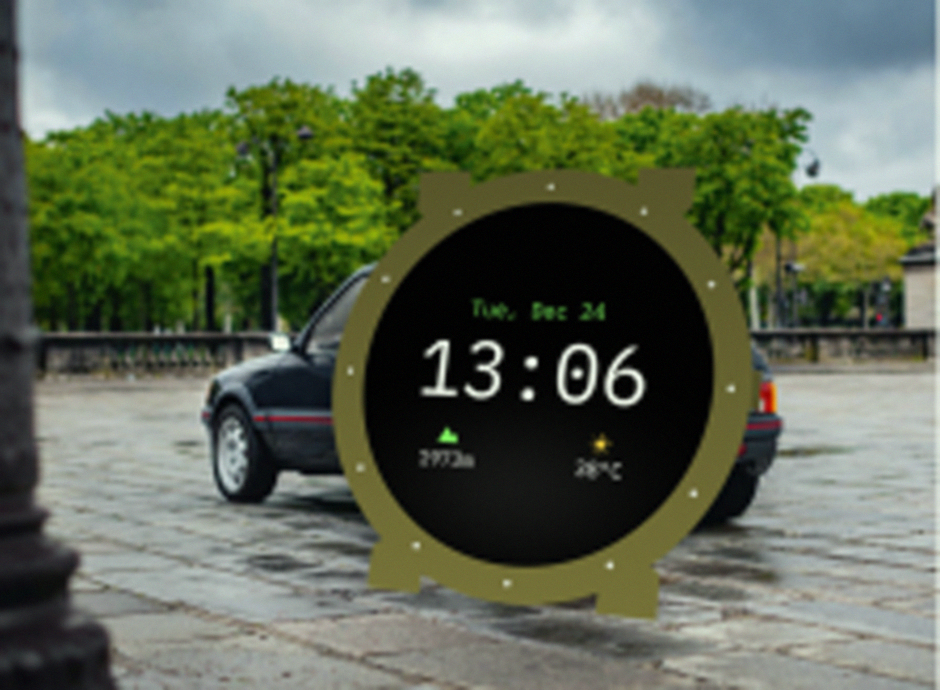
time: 13:06
